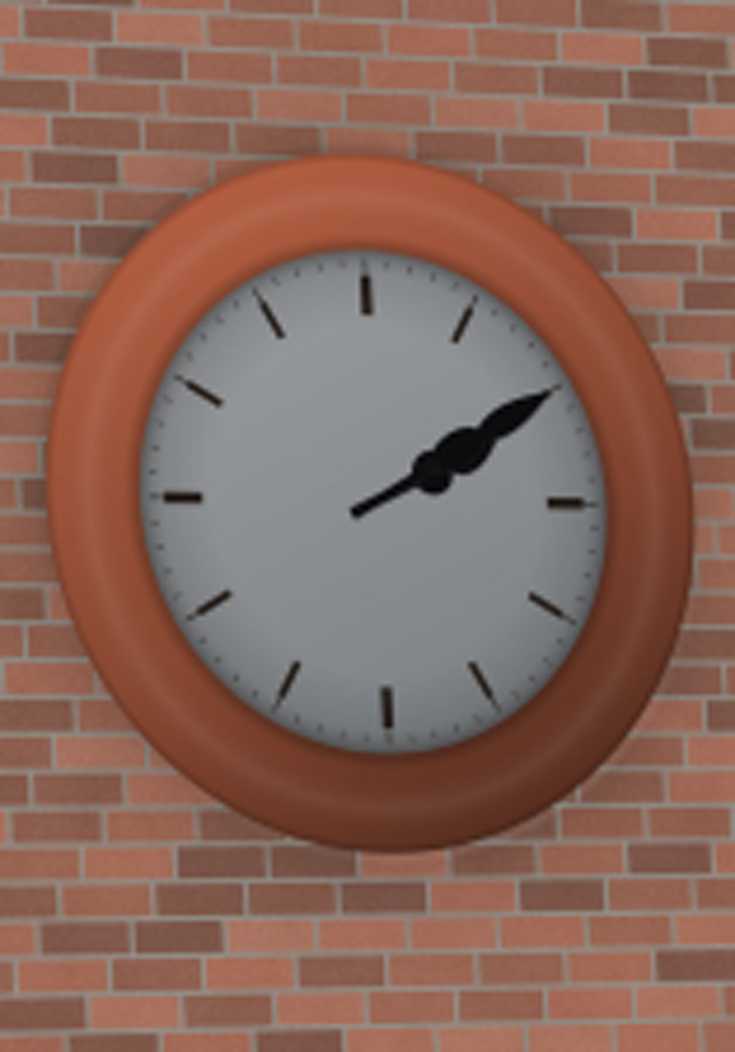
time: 2:10
